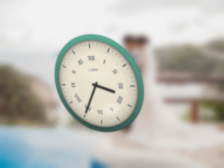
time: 3:35
